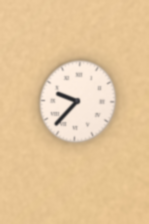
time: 9:37
